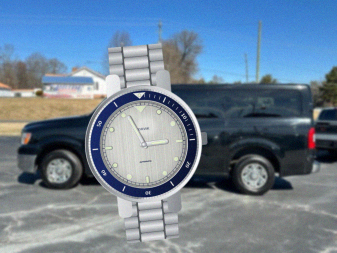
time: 2:56
